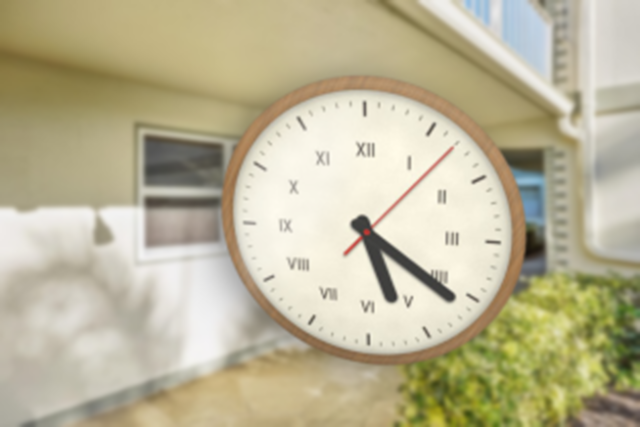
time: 5:21:07
